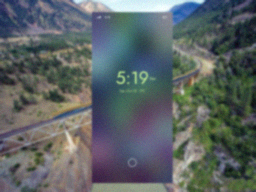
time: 5:19
